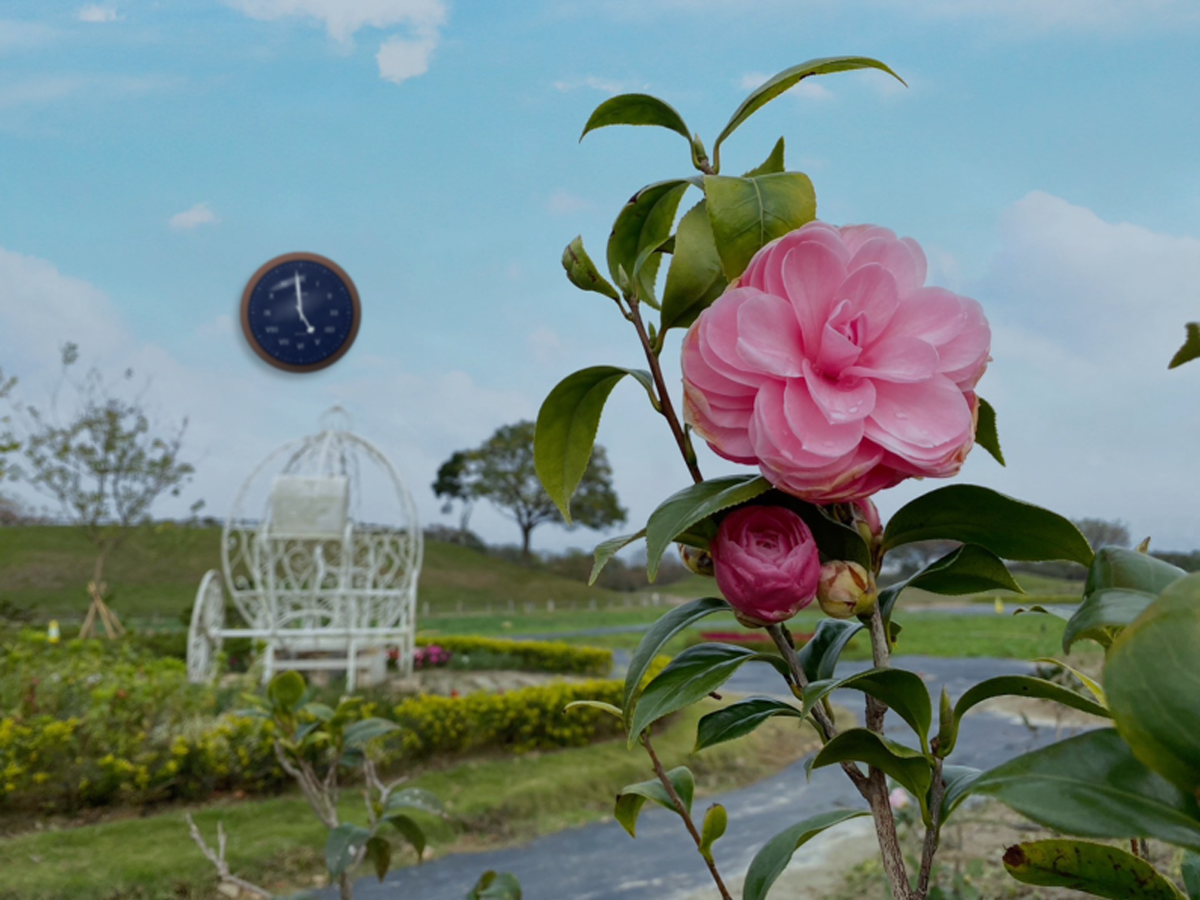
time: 4:59
